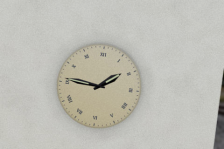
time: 1:46
